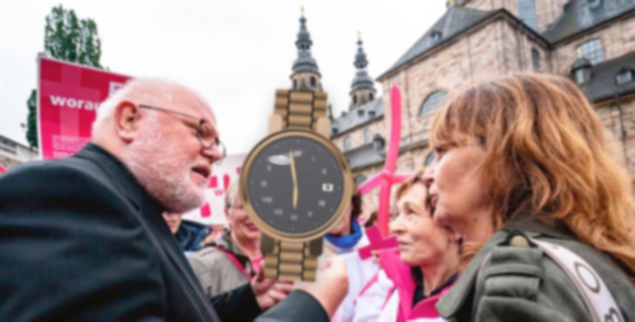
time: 5:58
